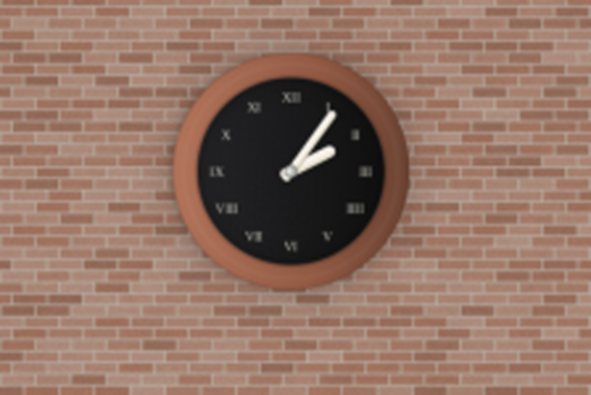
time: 2:06
